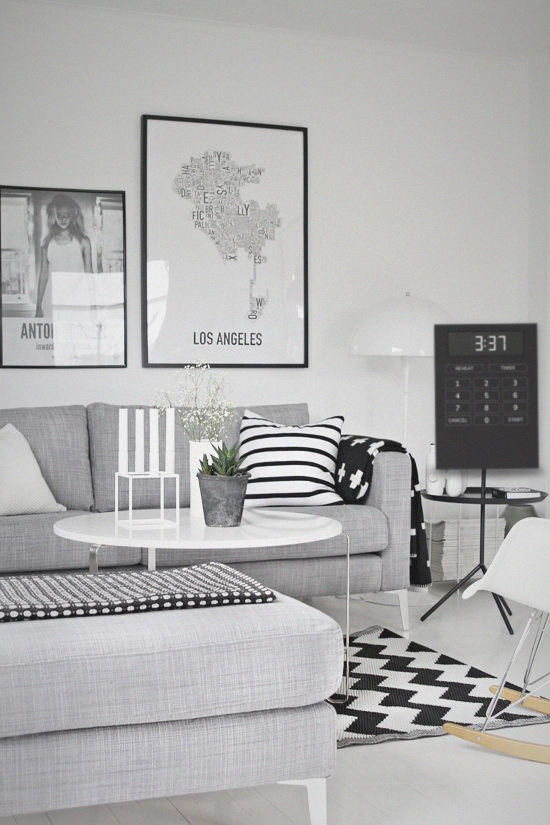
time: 3:37
